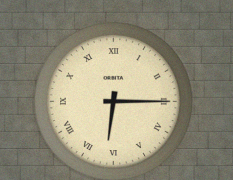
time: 6:15
